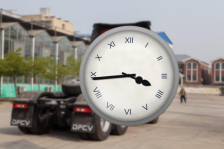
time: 3:44
